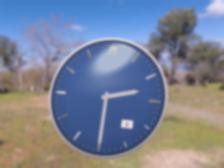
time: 2:30
